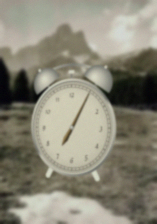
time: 7:05
